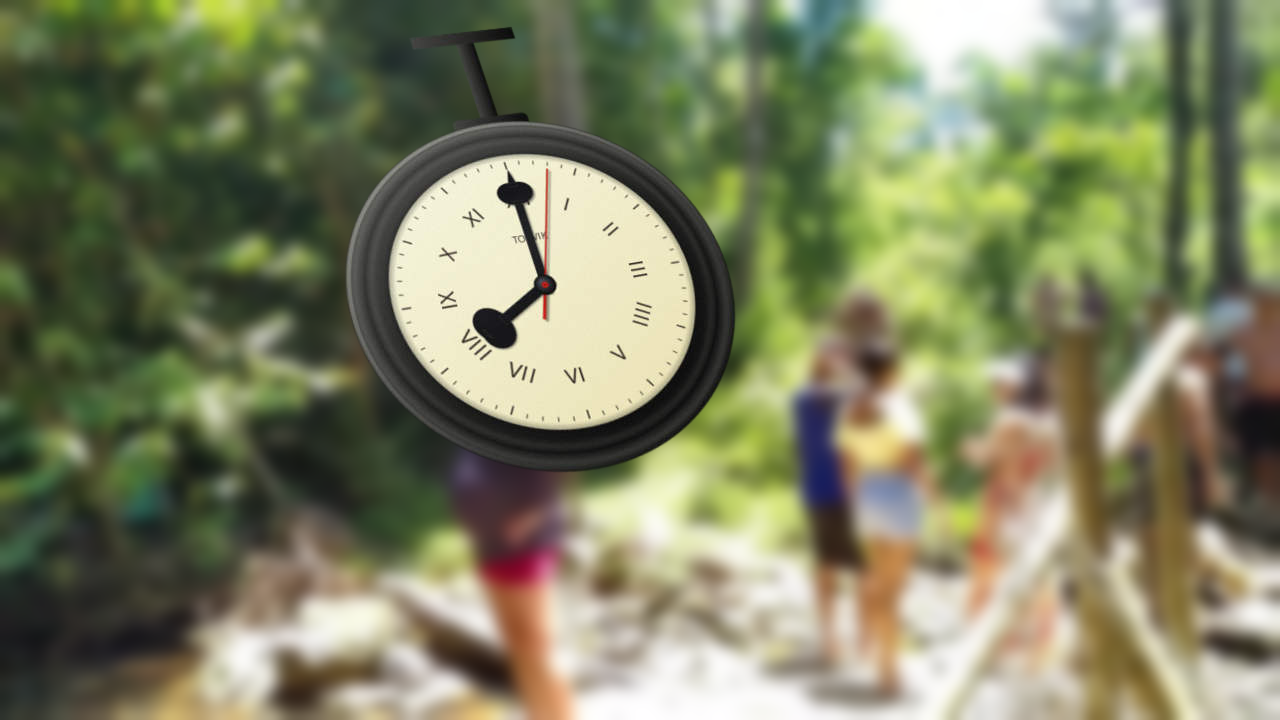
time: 8:00:03
